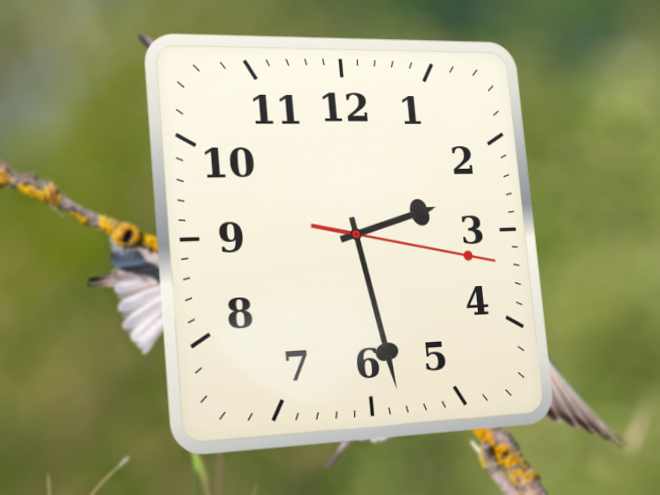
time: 2:28:17
